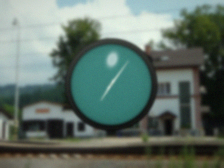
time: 7:06
